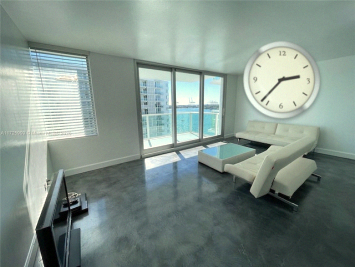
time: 2:37
